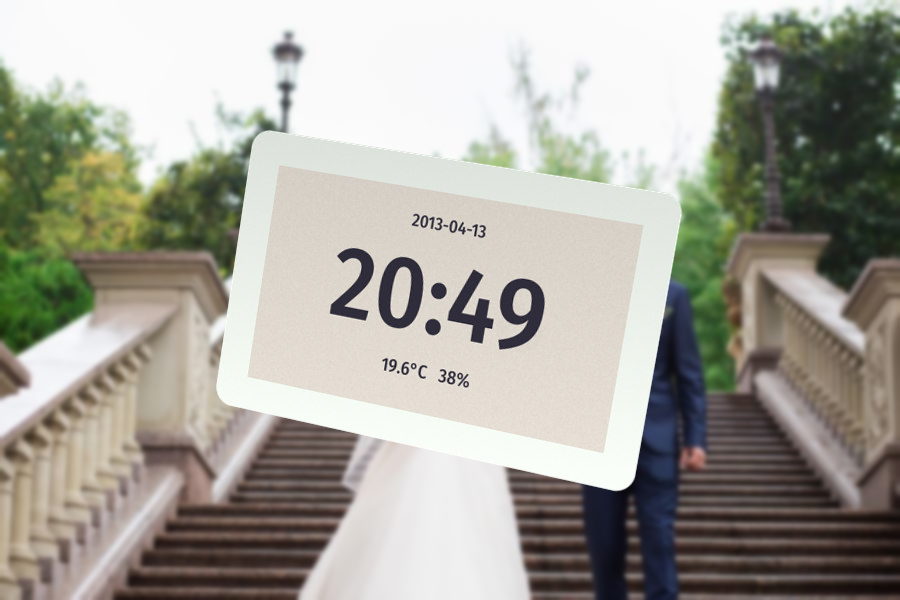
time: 20:49
